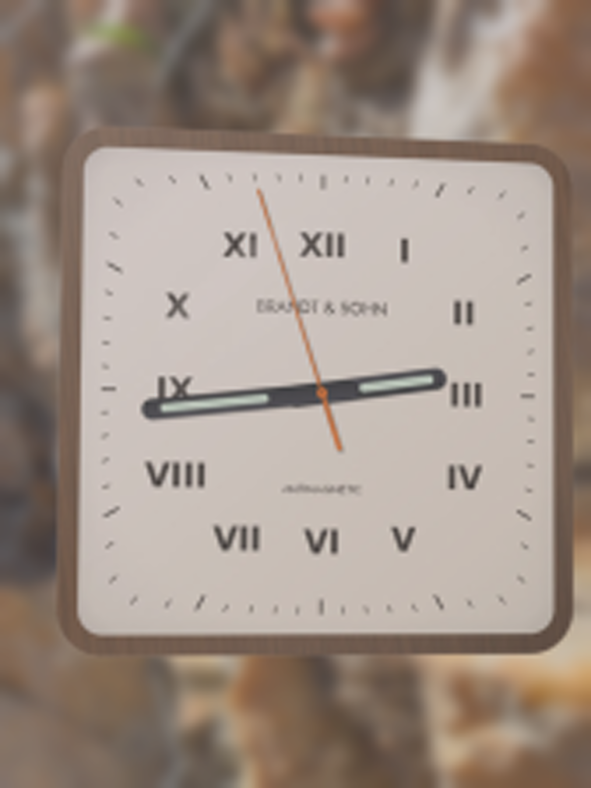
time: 2:43:57
